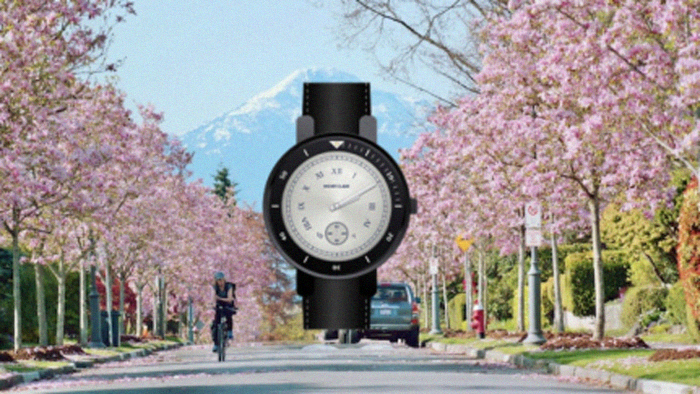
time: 2:10
